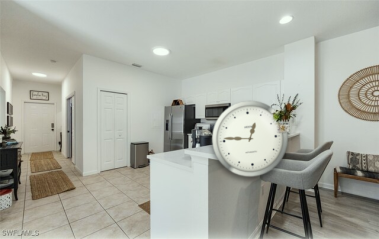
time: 12:46
